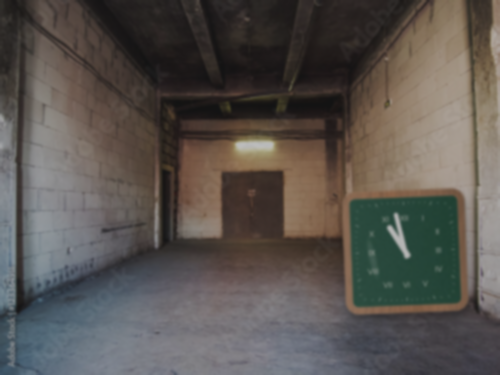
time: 10:58
